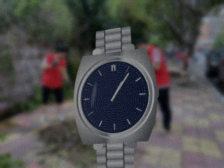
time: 1:06
